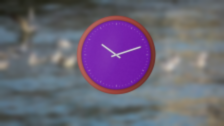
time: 10:12
